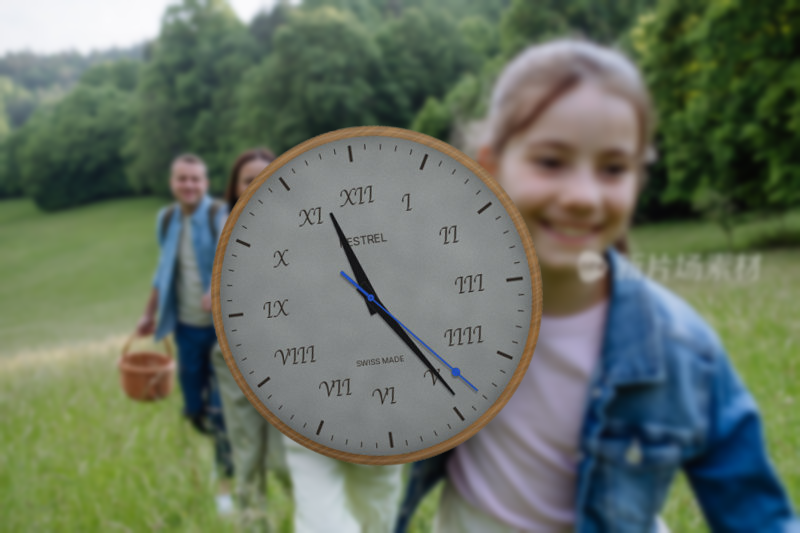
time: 11:24:23
